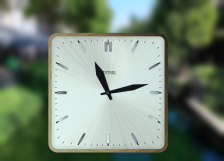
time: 11:13
